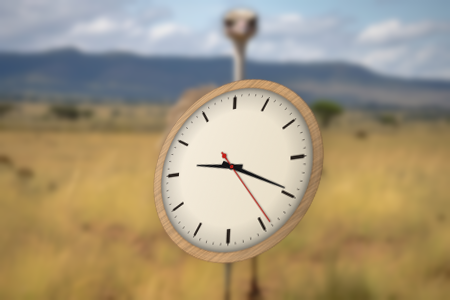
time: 9:19:24
